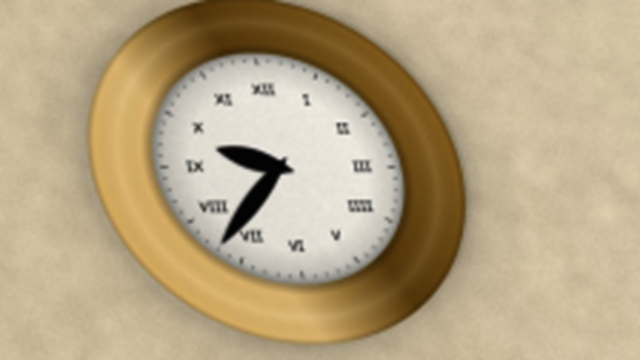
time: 9:37
